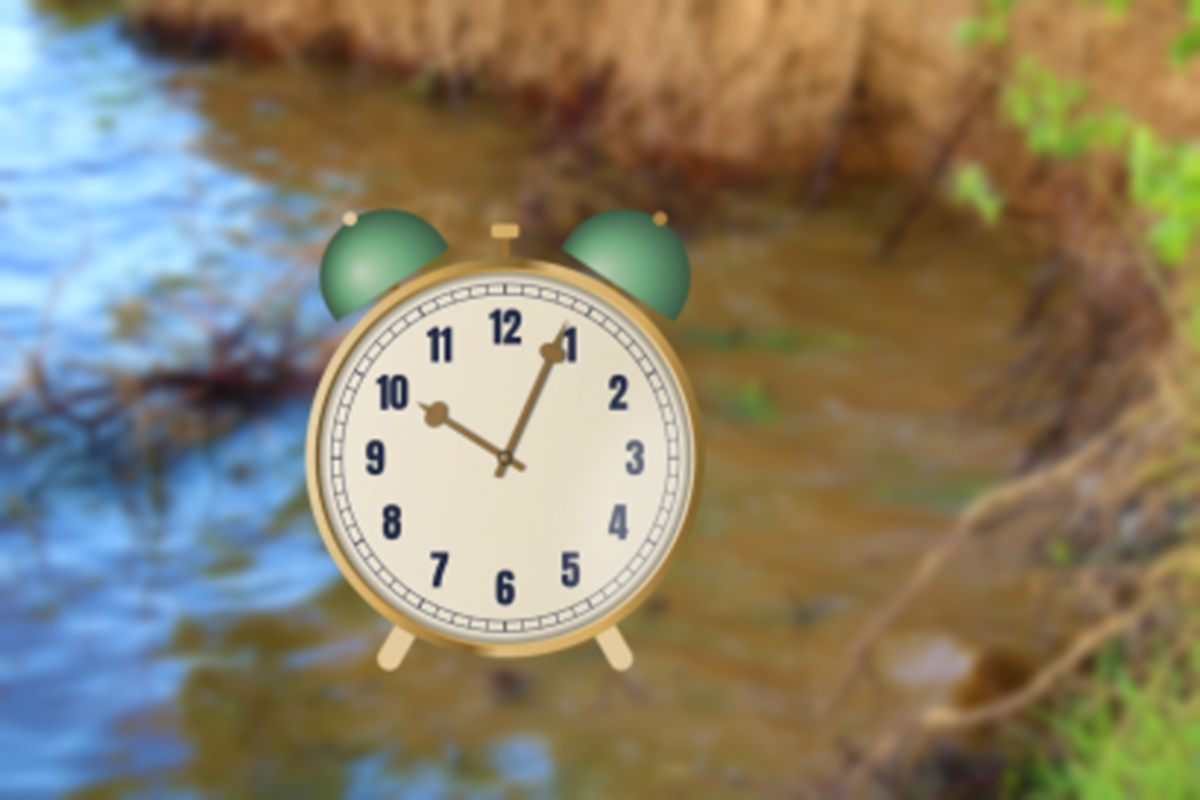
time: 10:04
